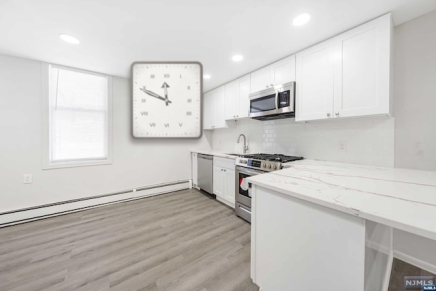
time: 11:49
